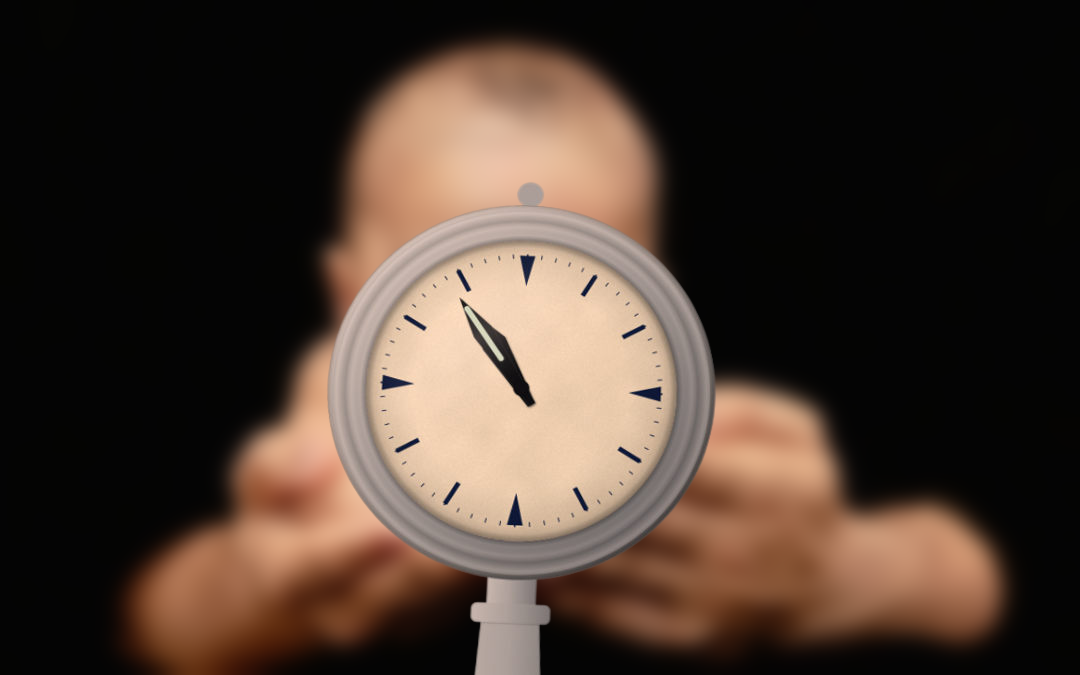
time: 10:54
